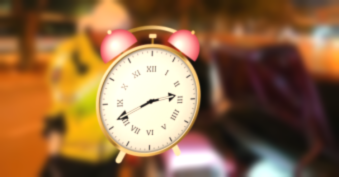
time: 2:41
